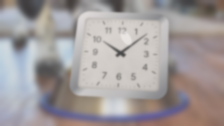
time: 10:08
